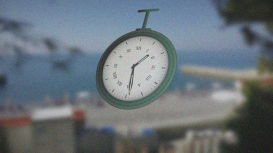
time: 1:29
